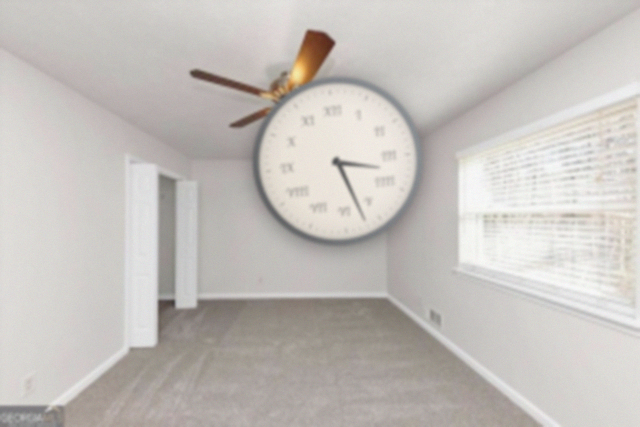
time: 3:27
